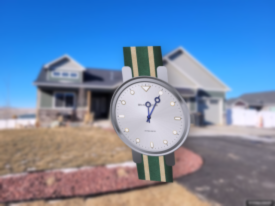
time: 12:05
